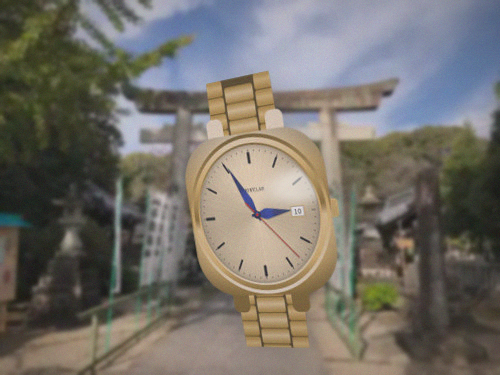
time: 2:55:23
